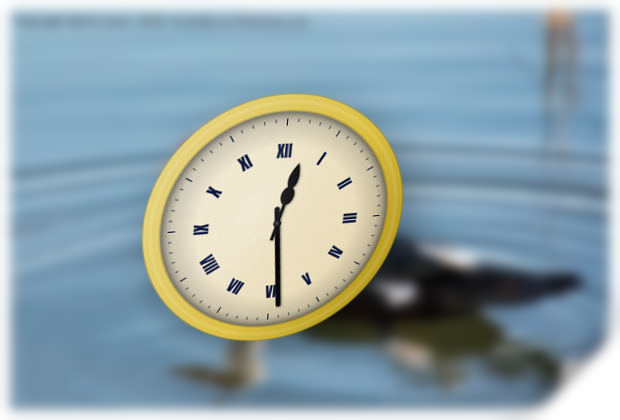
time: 12:29
